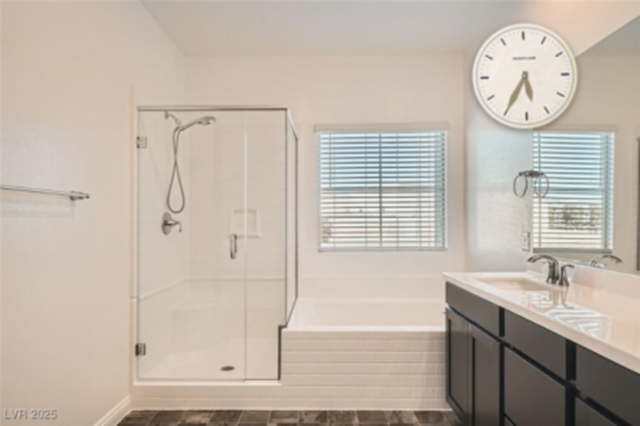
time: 5:35
